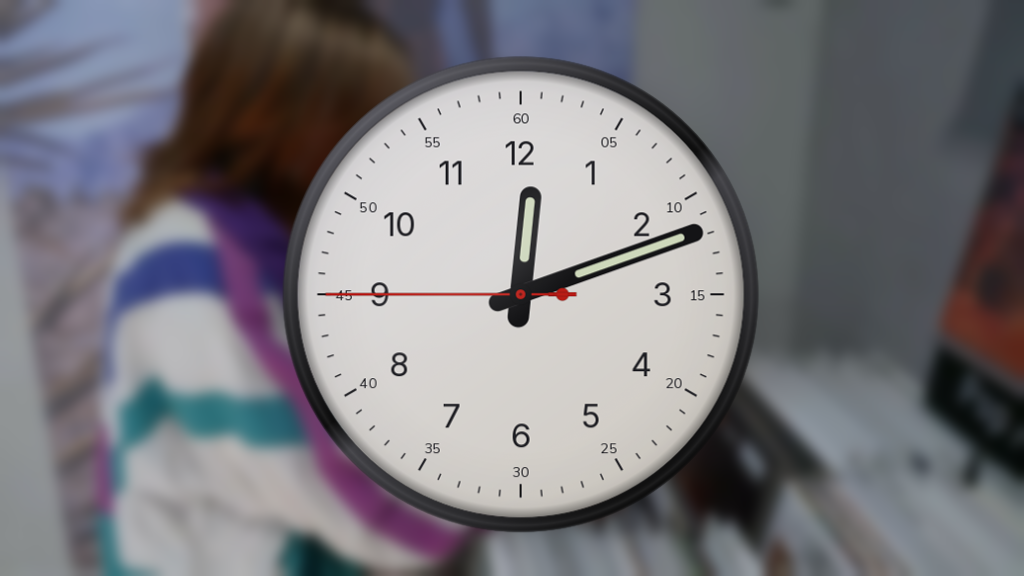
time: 12:11:45
